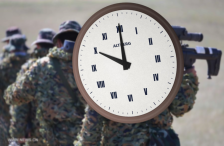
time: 10:00
